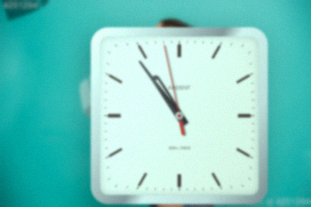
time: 10:53:58
